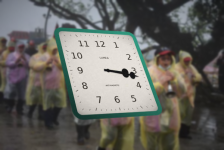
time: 3:17
